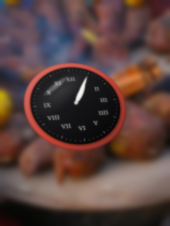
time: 1:05
